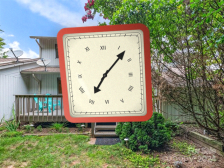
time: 7:07
